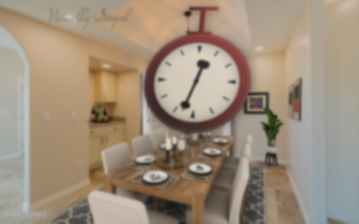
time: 12:33
